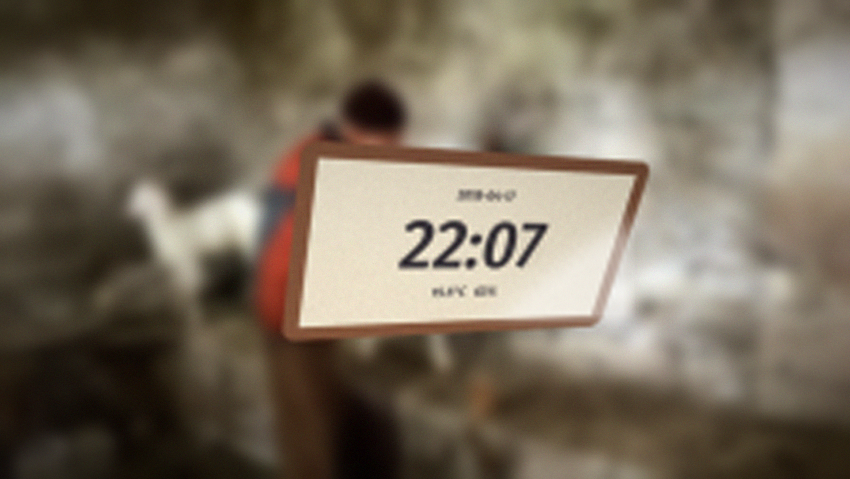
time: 22:07
